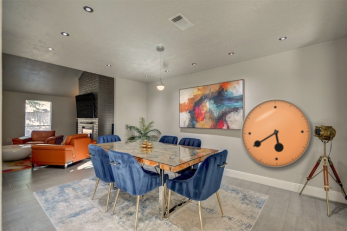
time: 5:40
